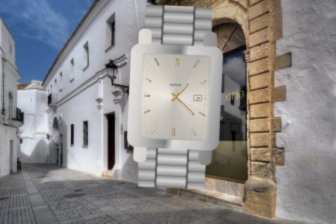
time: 1:22
